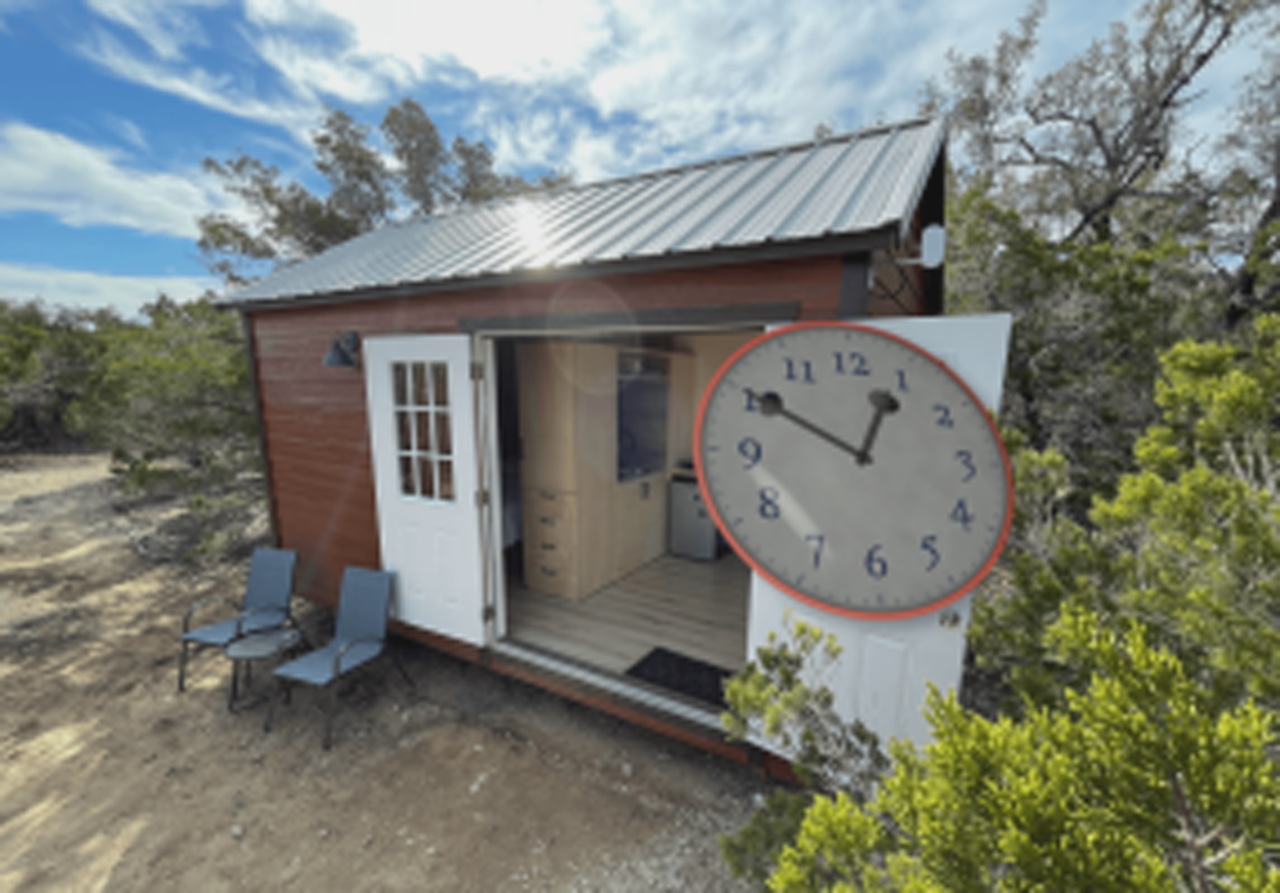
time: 12:50
